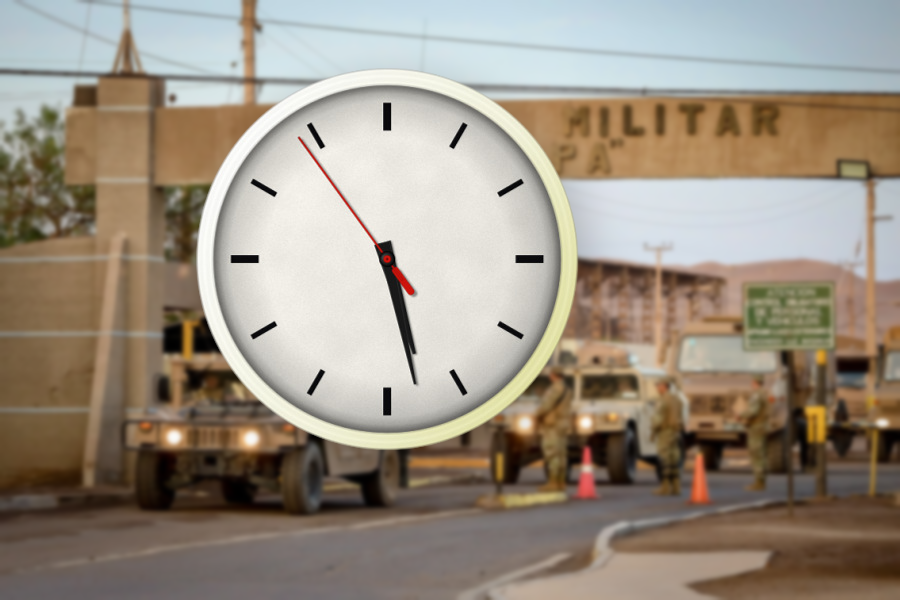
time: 5:27:54
